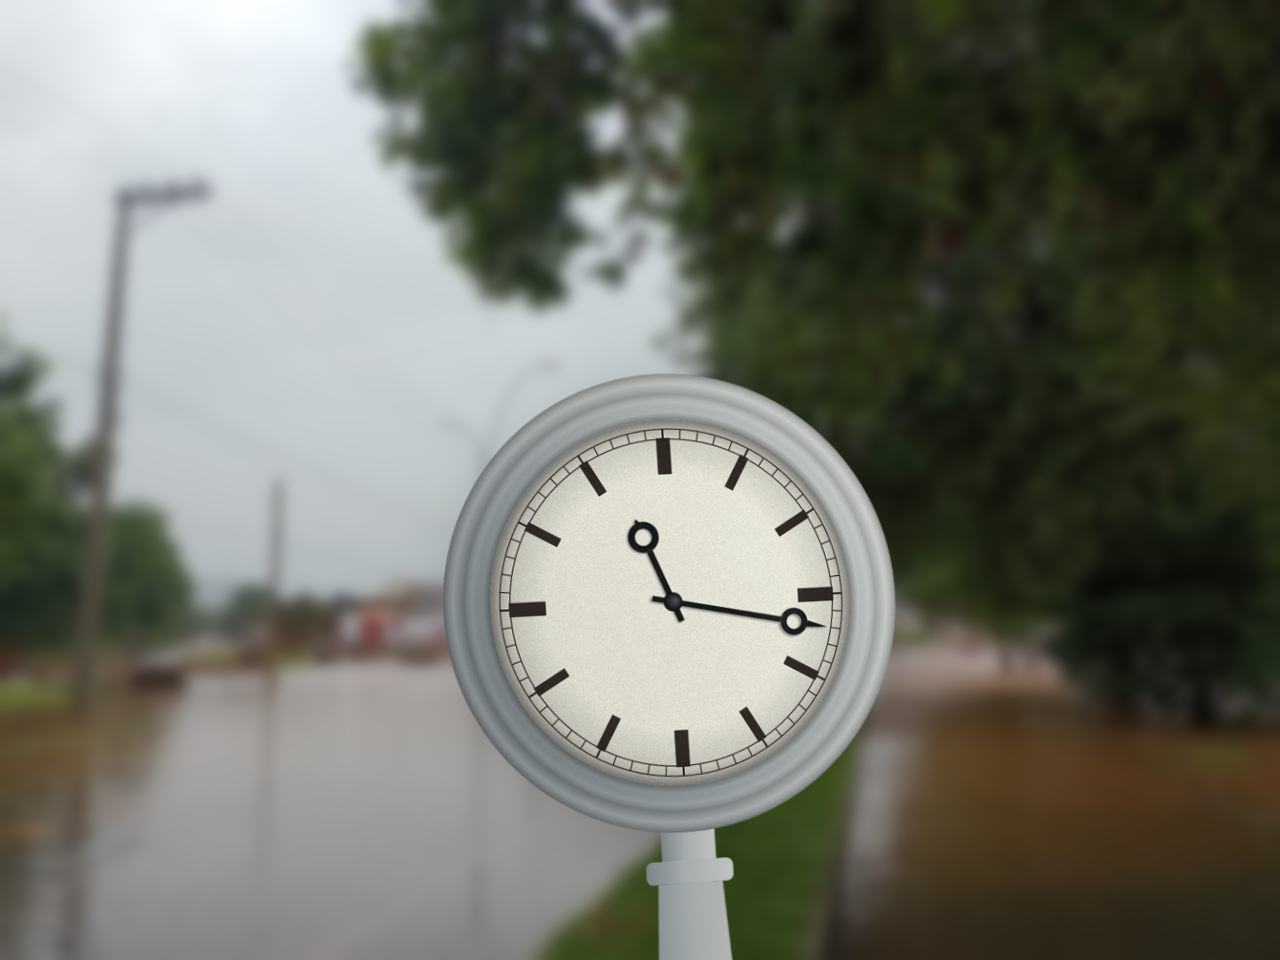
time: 11:17
